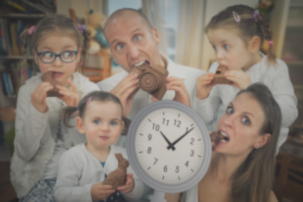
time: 10:06
